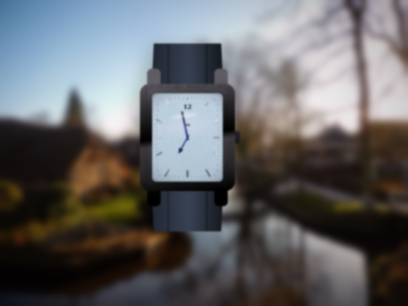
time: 6:58
